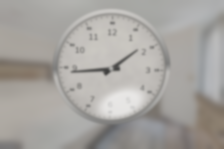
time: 1:44
